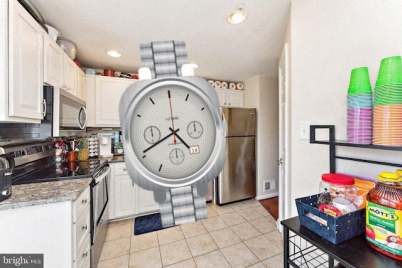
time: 4:41
